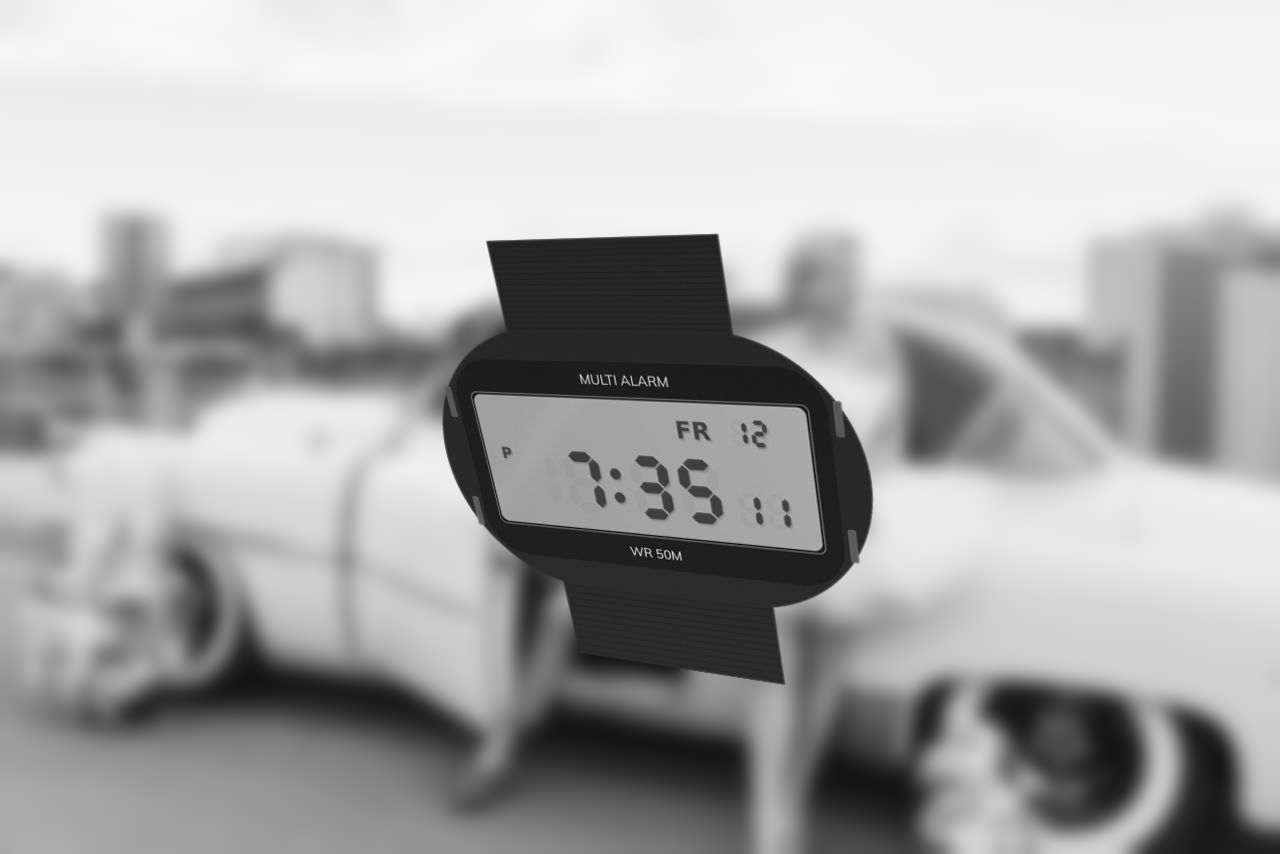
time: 7:35:11
